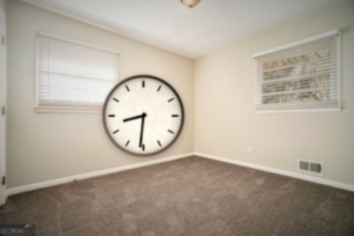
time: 8:31
